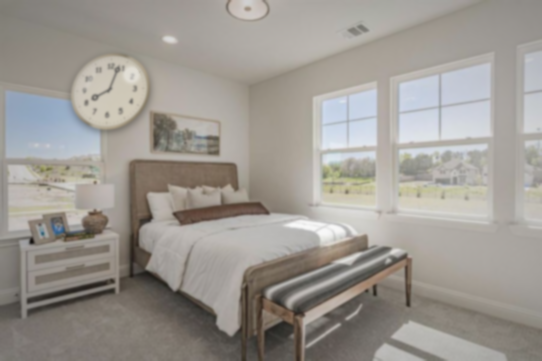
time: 8:03
